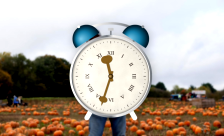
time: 11:33
